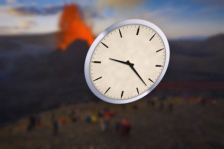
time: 9:22
